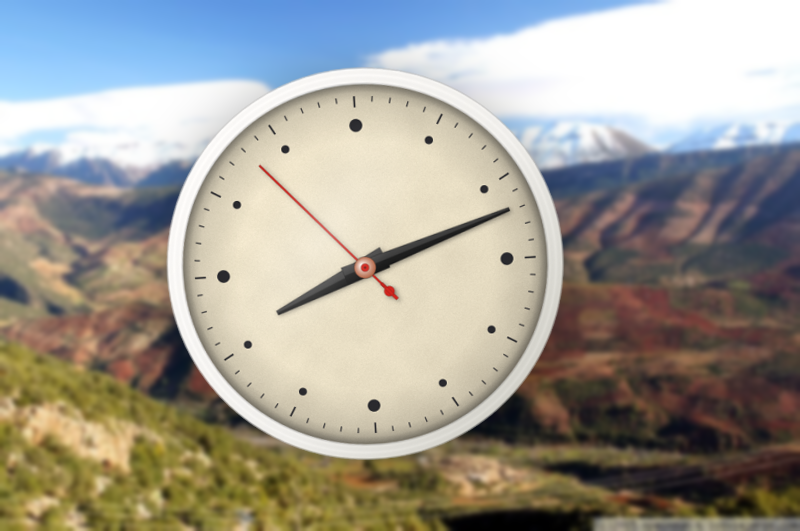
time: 8:11:53
